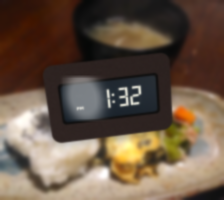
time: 1:32
